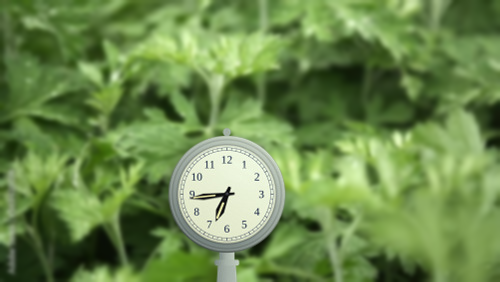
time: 6:44
